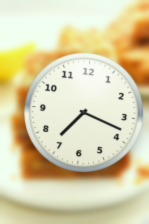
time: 7:18
